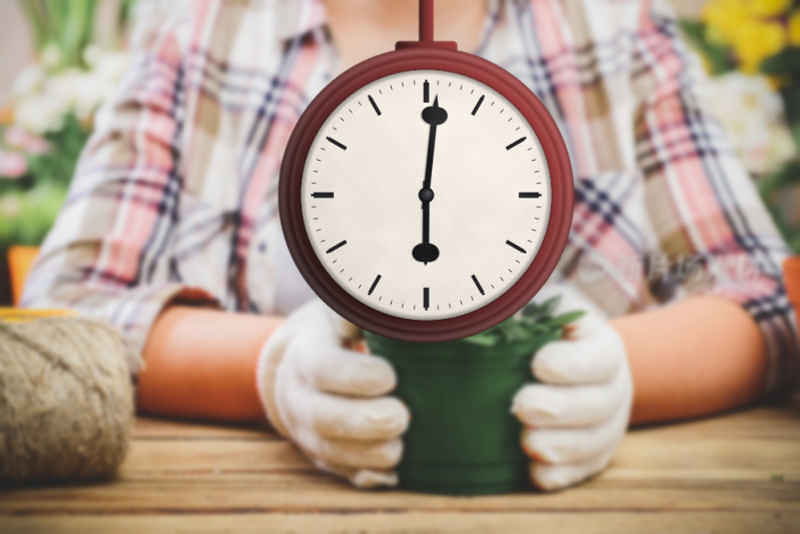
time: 6:01
